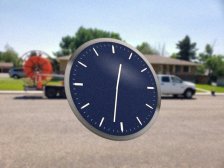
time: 12:32
